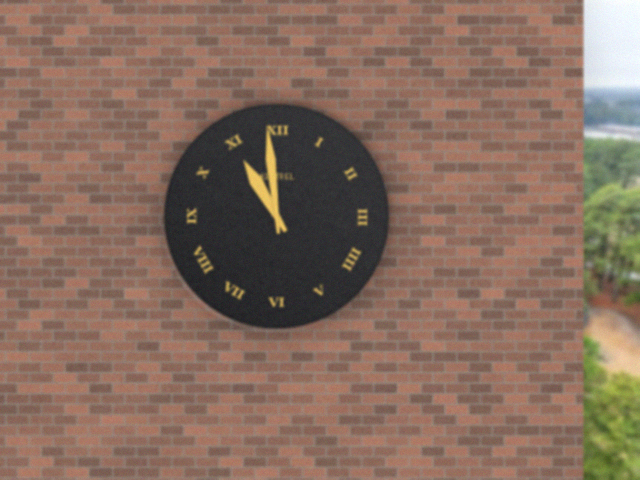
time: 10:59
